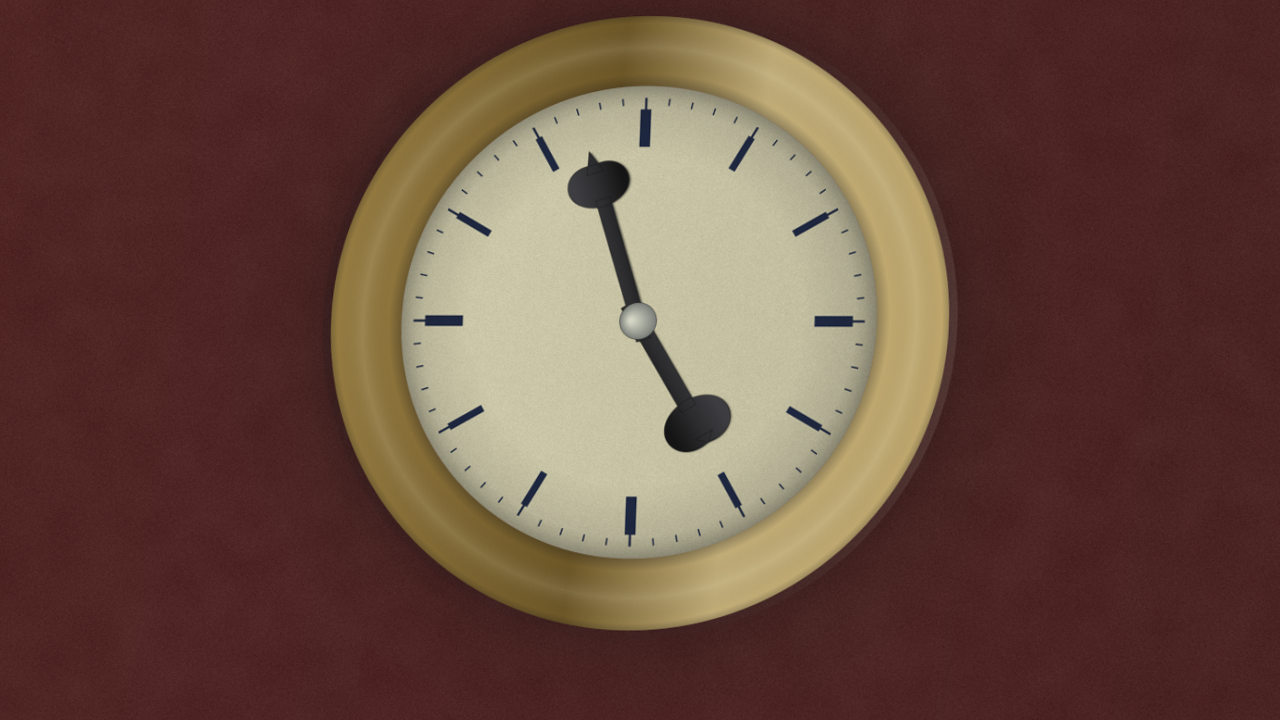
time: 4:57
